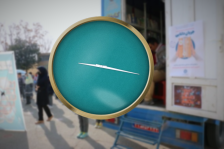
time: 9:17
